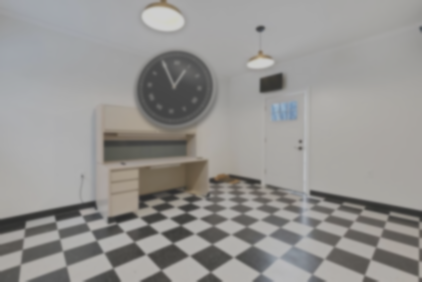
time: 12:55
